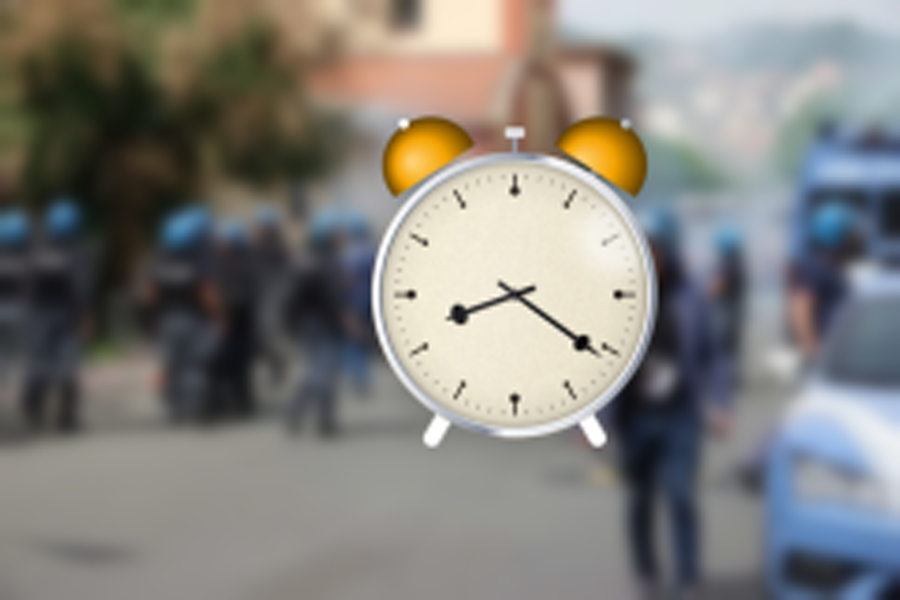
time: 8:21
